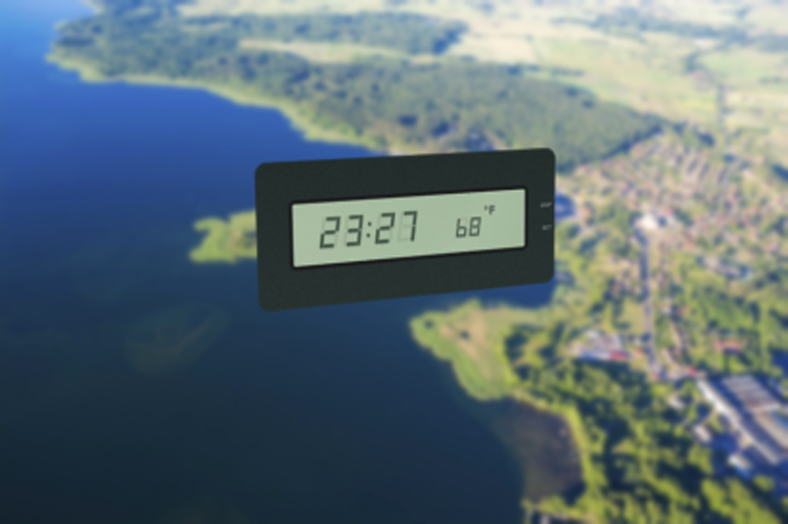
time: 23:27
